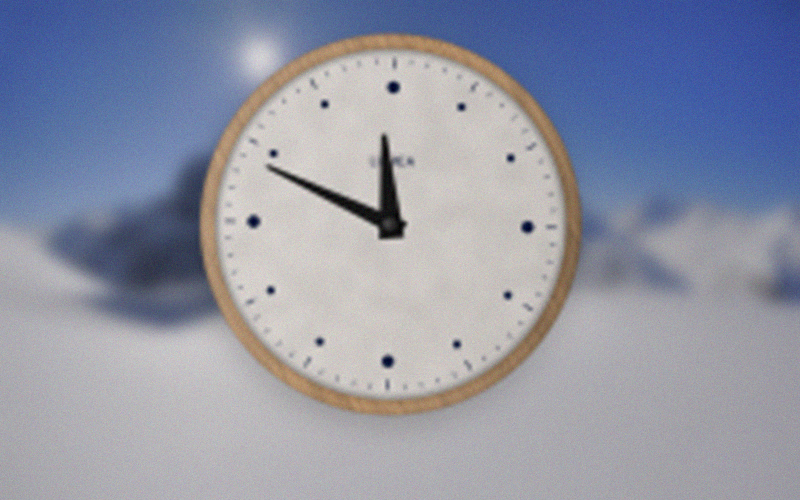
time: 11:49
